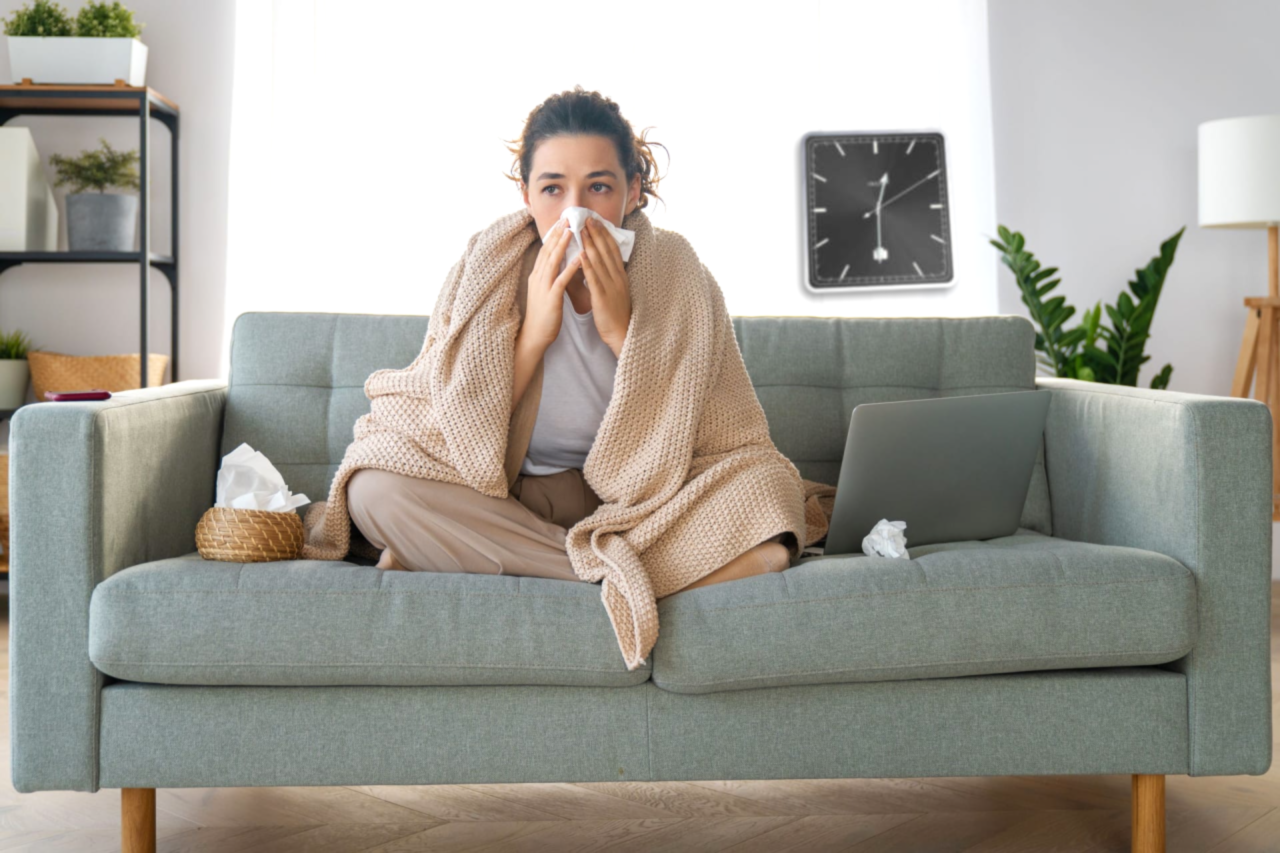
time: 12:30:10
